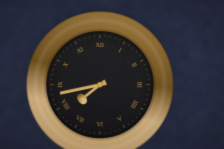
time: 7:43
